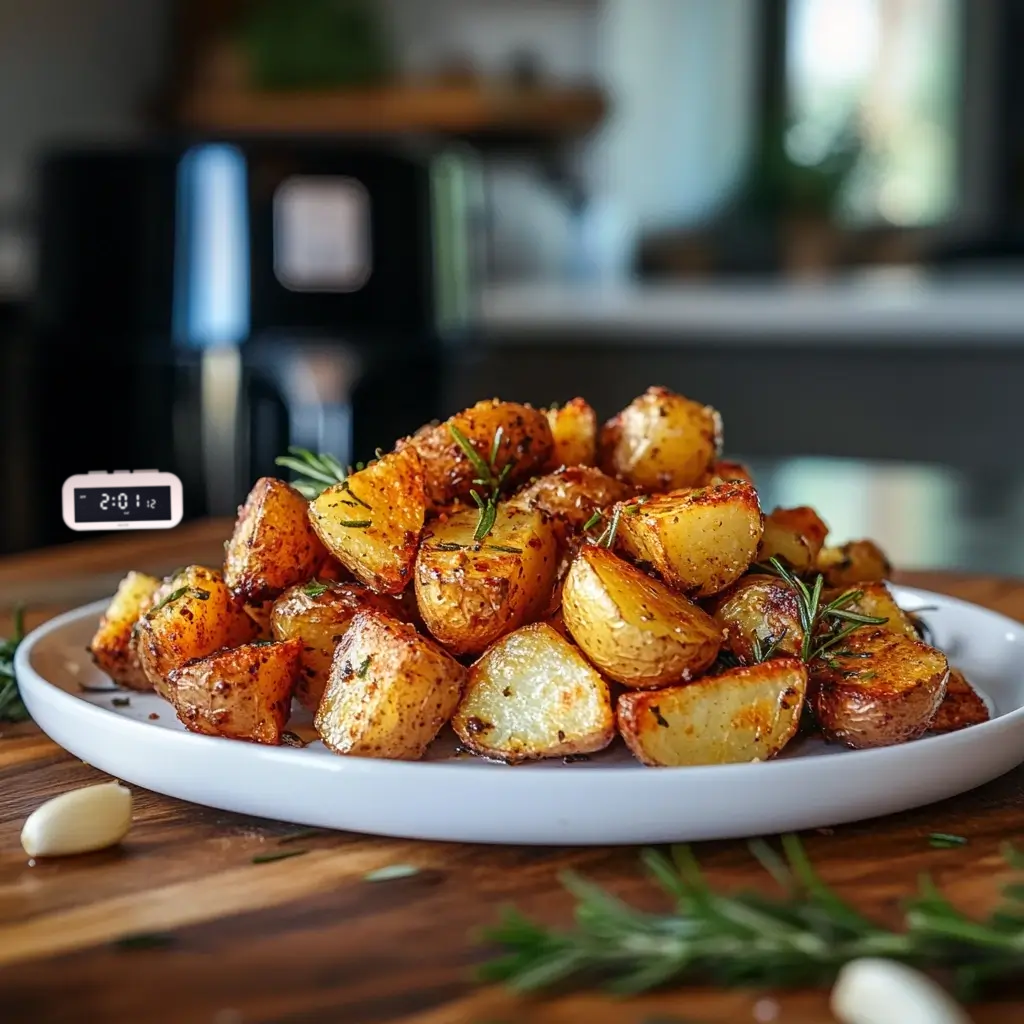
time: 2:01
